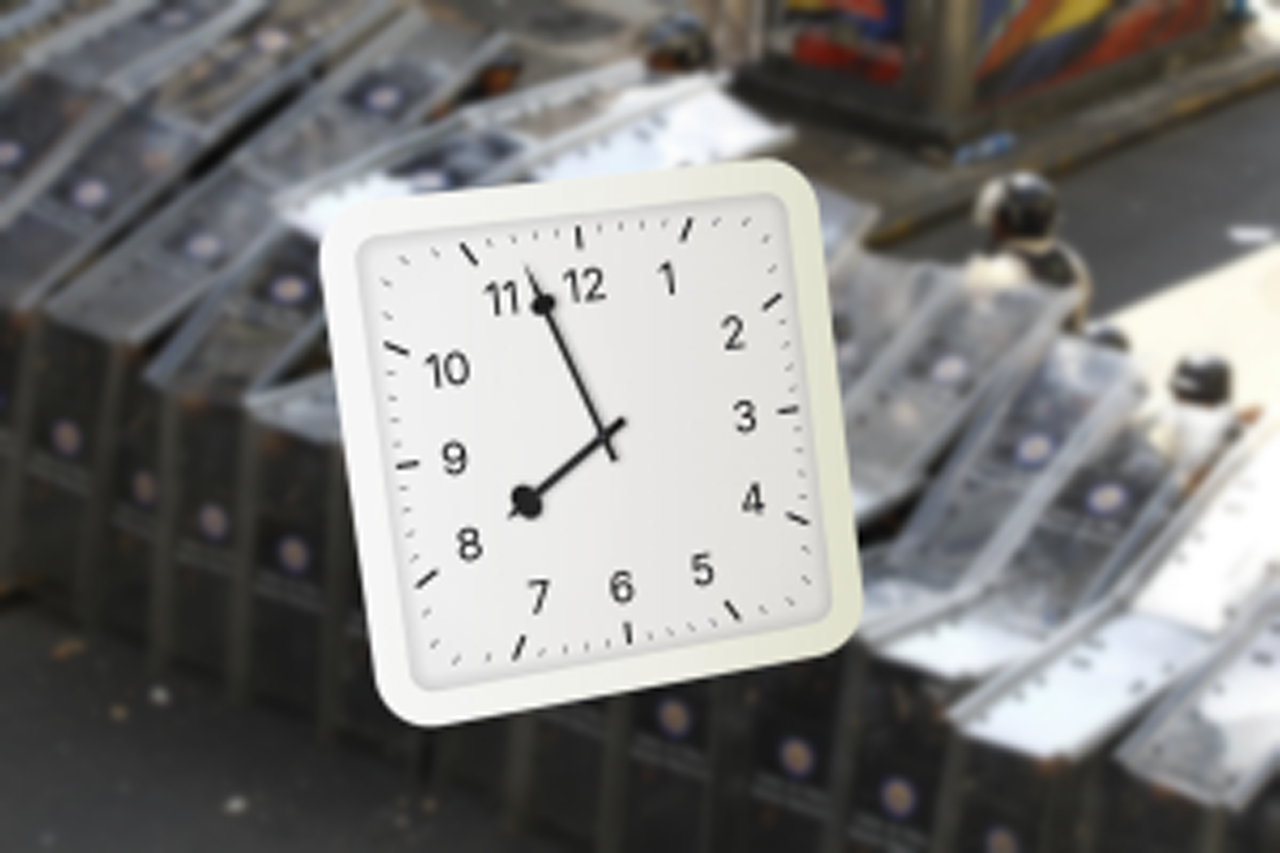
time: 7:57
